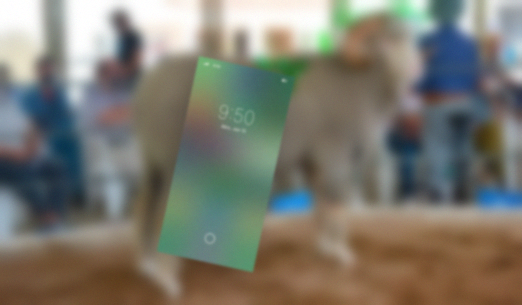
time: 9:50
